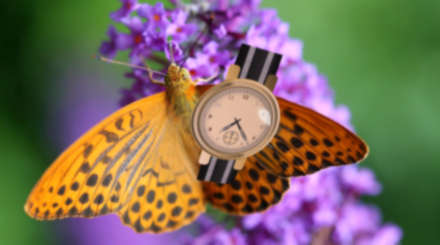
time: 7:23
